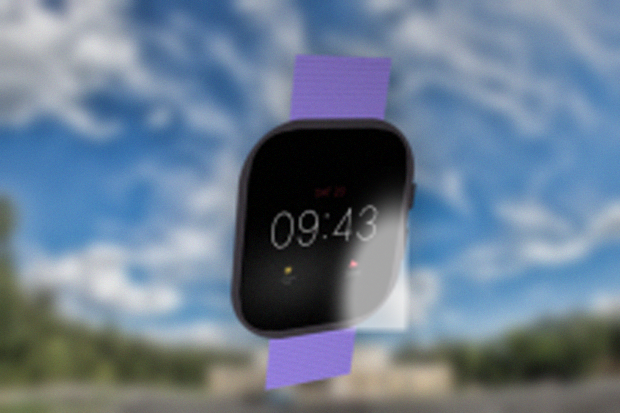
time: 9:43
